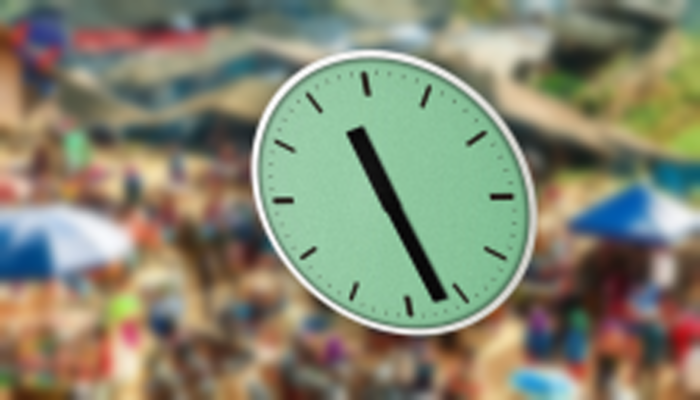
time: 11:27
